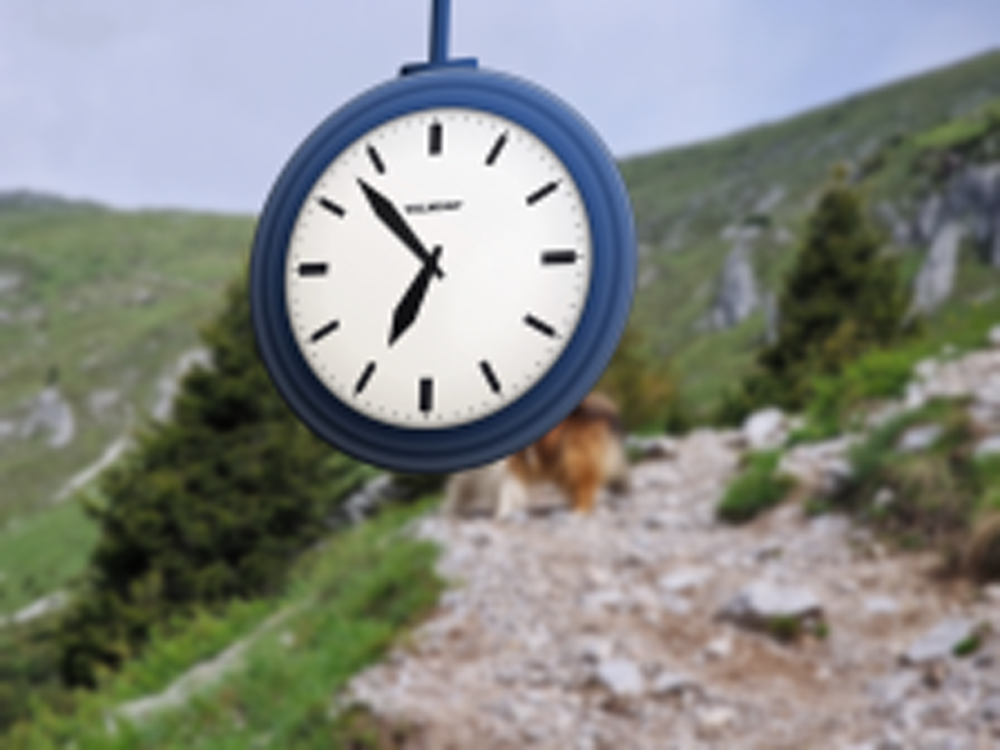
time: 6:53
